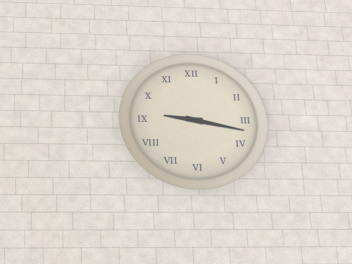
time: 9:17
